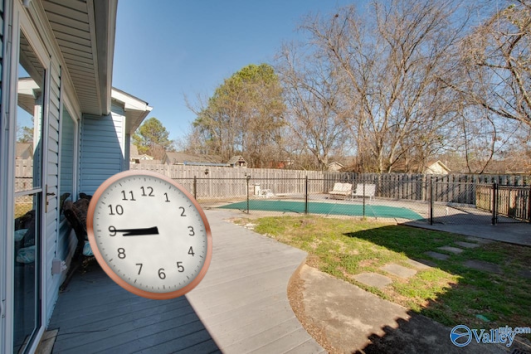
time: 8:45
